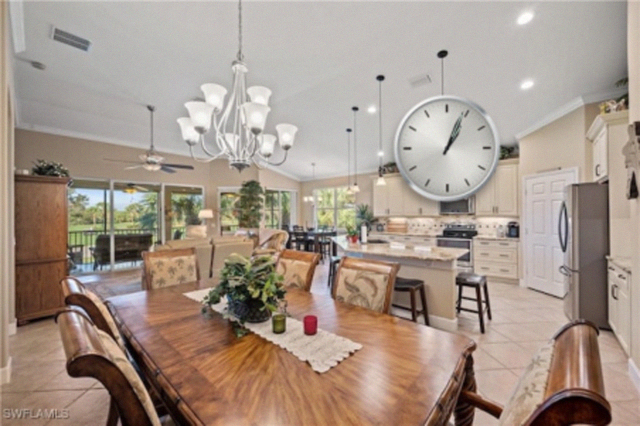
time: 1:04
